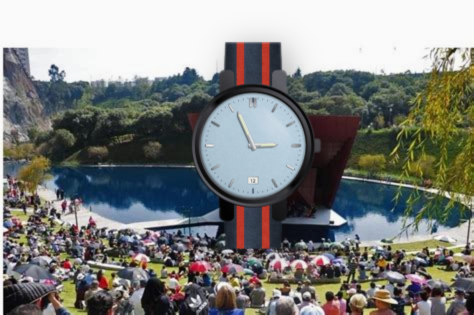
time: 2:56
